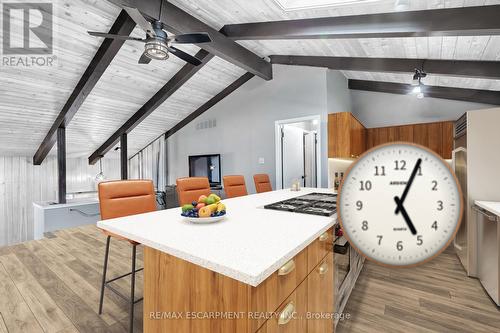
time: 5:04
